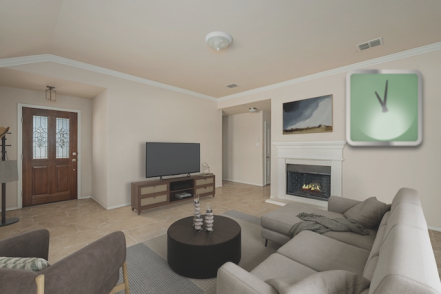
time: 11:01
